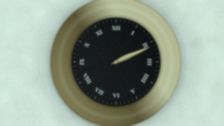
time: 2:11
